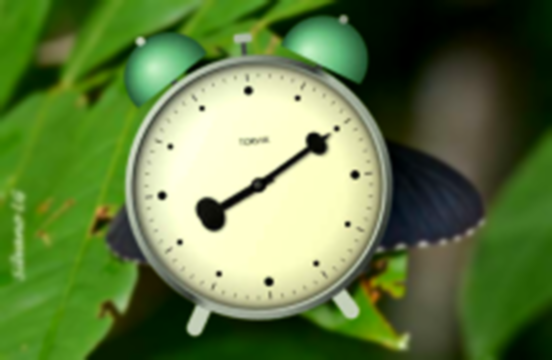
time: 8:10
